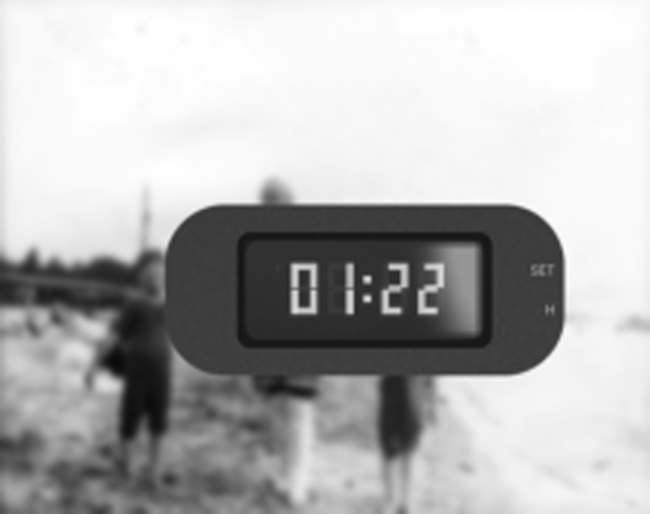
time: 1:22
